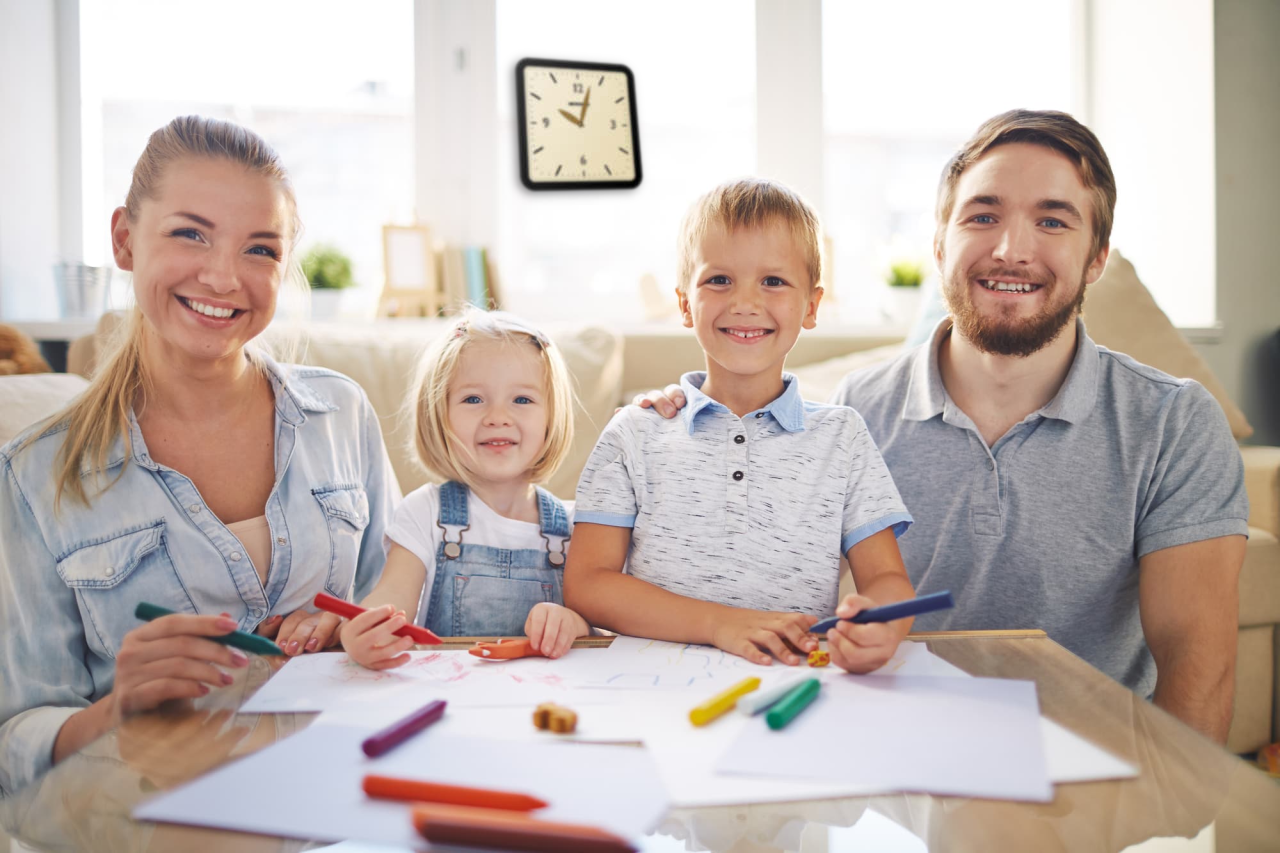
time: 10:03
